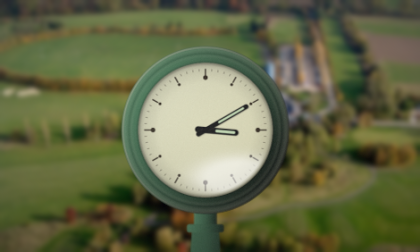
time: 3:10
